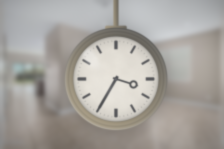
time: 3:35
